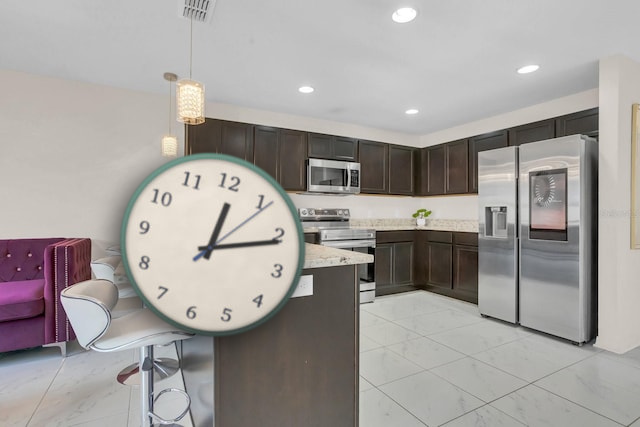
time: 12:11:06
